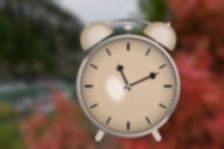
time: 11:11
